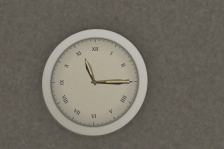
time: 11:15
